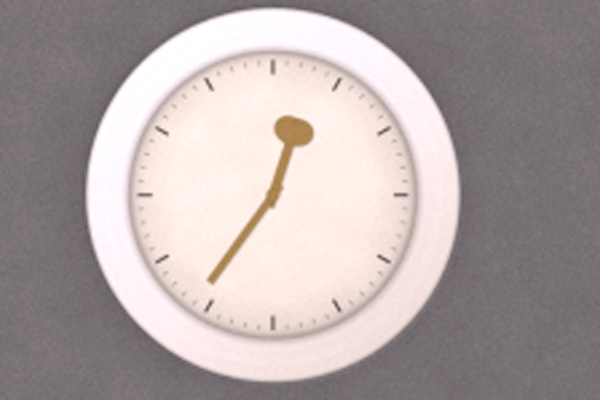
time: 12:36
